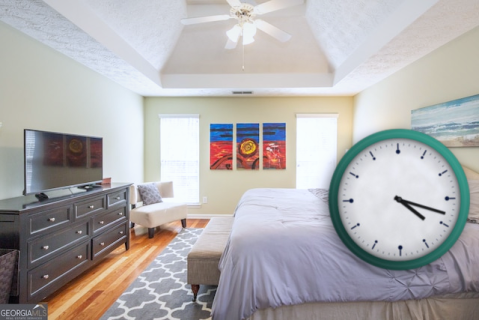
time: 4:18
